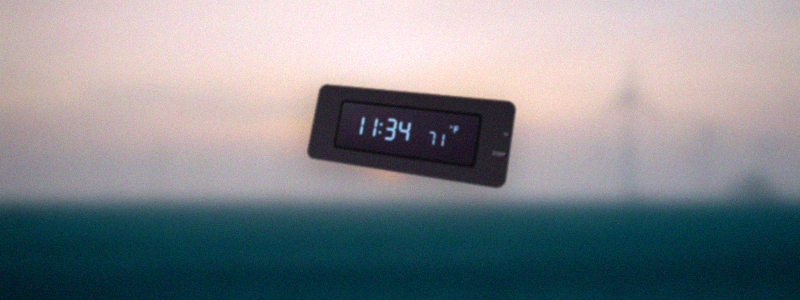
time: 11:34
